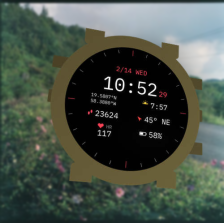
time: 10:52:29
